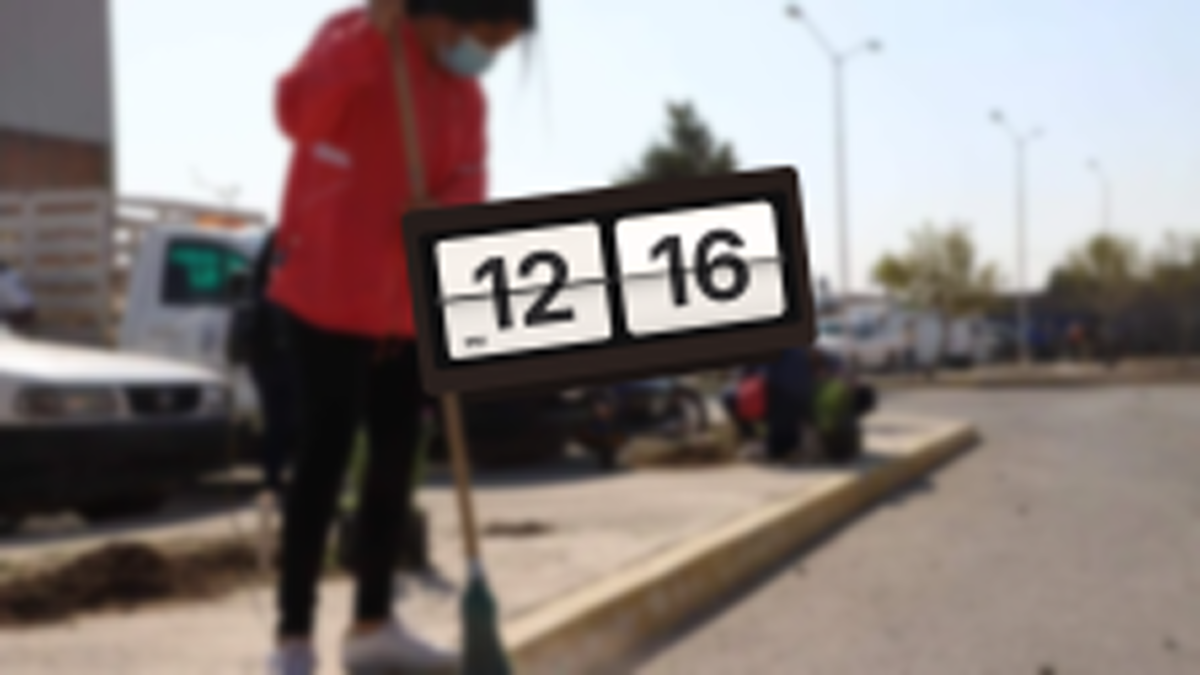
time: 12:16
